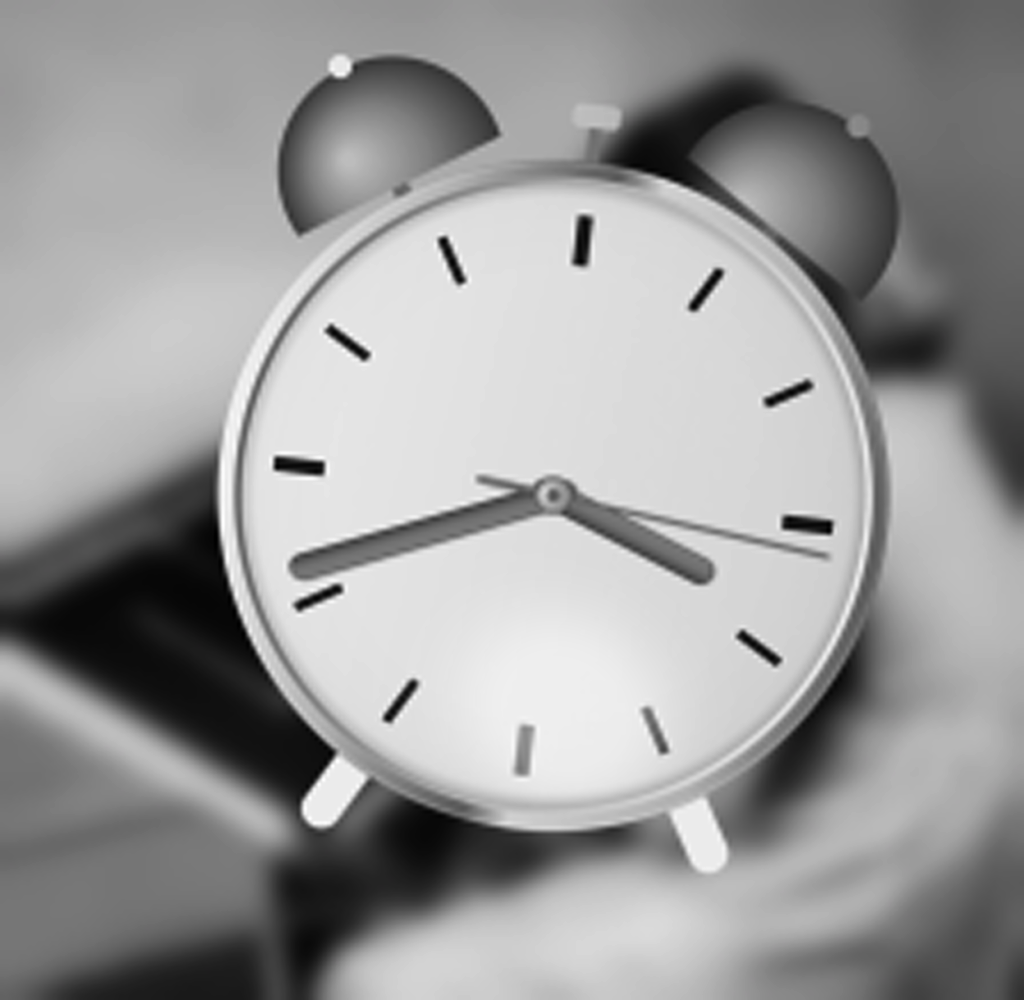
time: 3:41:16
